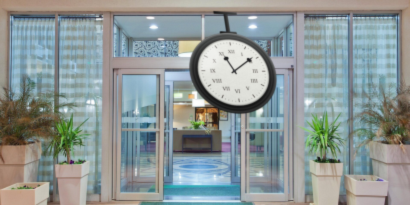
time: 11:09
